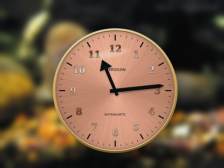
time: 11:14
